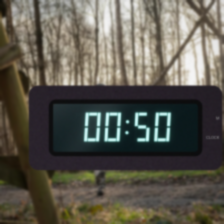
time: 0:50
